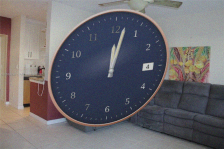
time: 12:02
